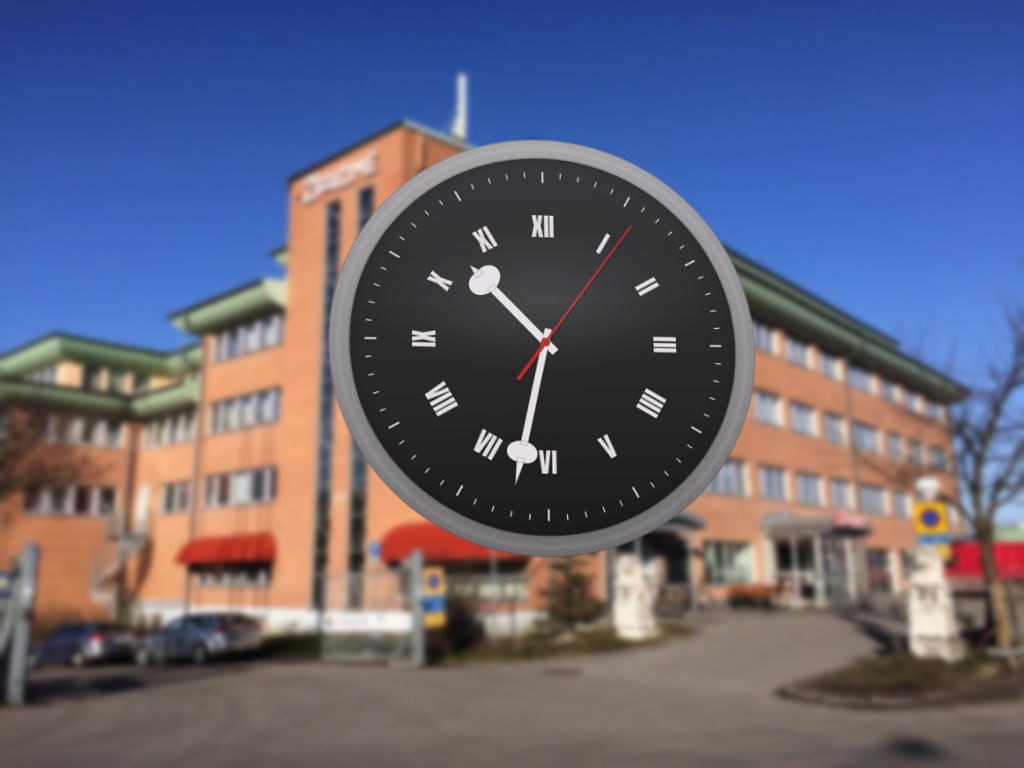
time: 10:32:06
